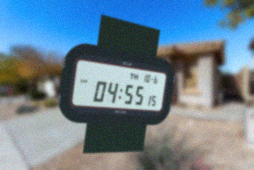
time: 4:55
